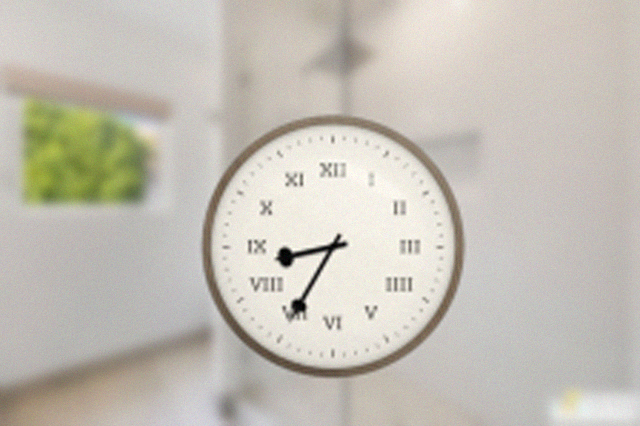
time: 8:35
